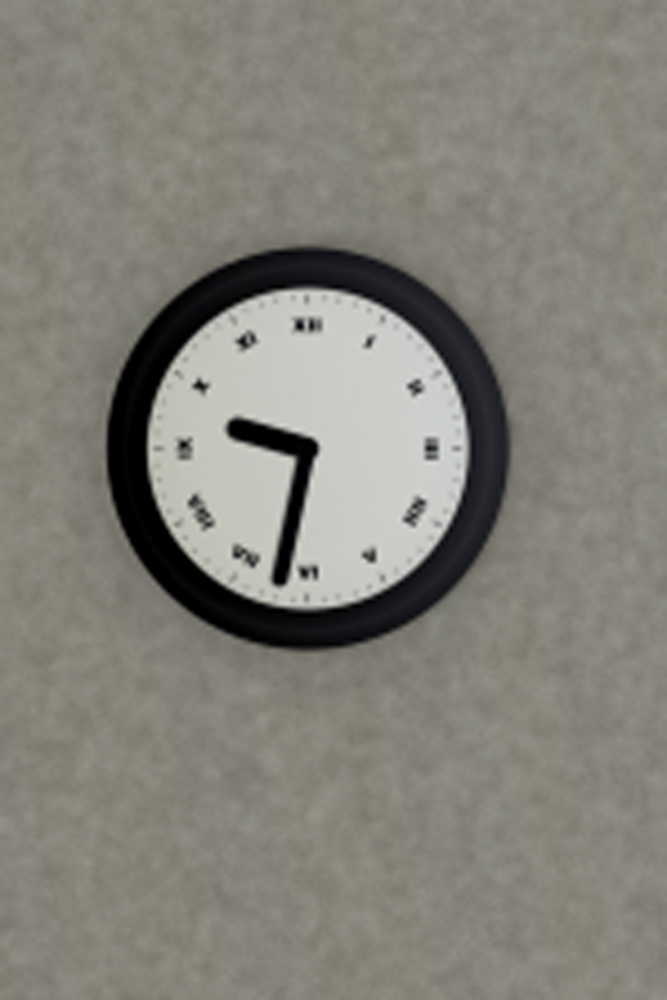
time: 9:32
